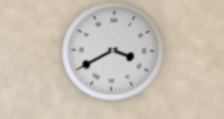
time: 3:40
